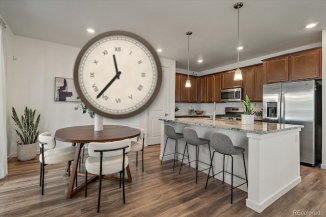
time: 11:37
